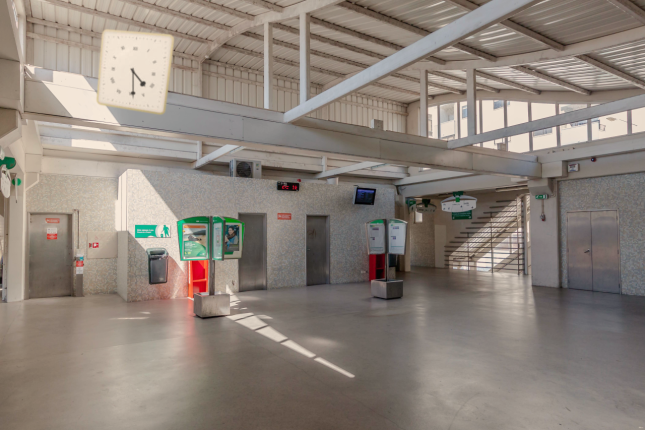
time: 4:29
